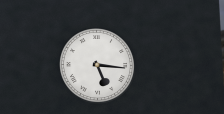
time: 5:16
